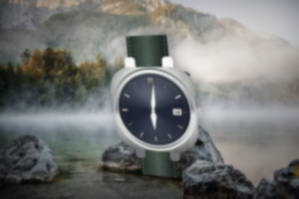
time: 6:01
